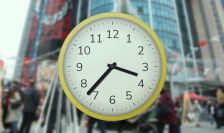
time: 3:37
